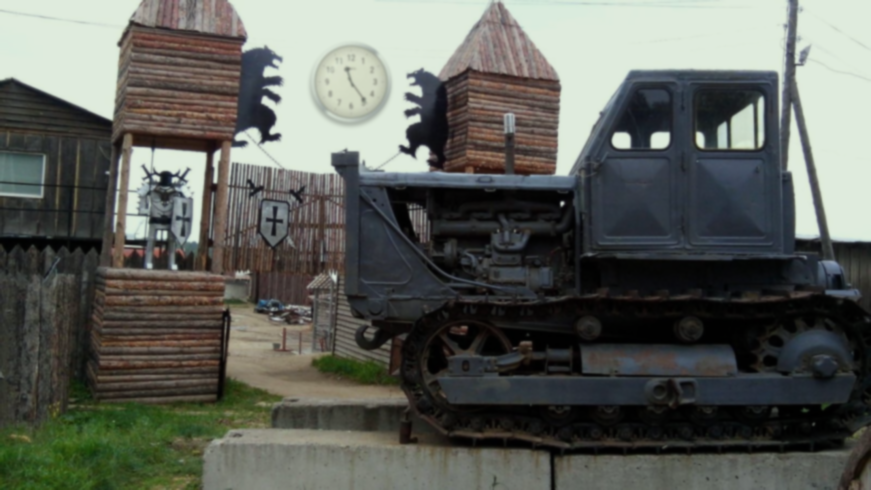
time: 11:24
